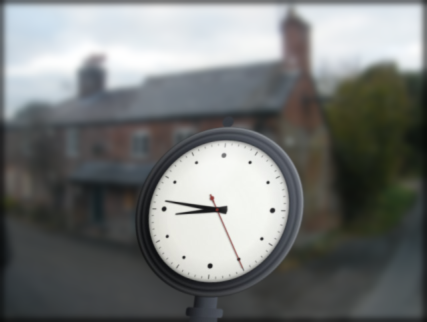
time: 8:46:25
